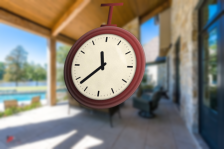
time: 11:38
